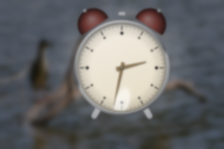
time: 2:32
